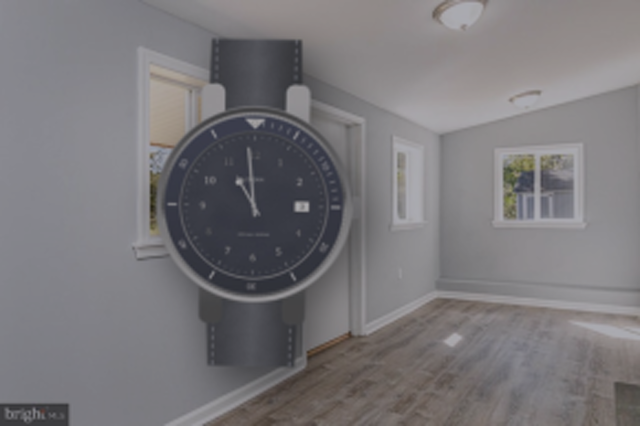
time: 10:59
